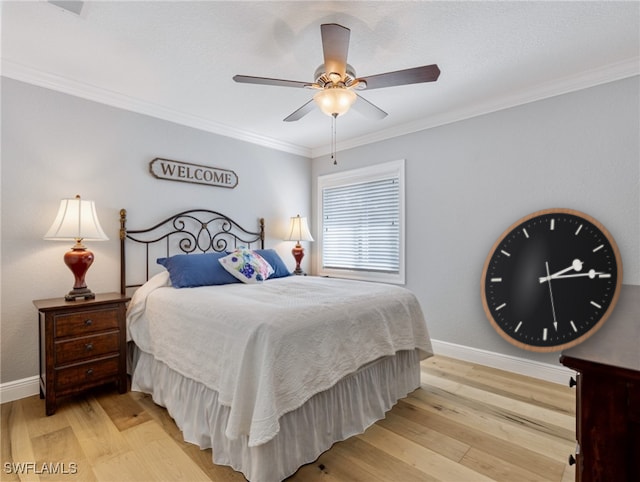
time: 2:14:28
